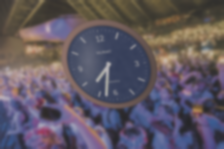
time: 7:33
